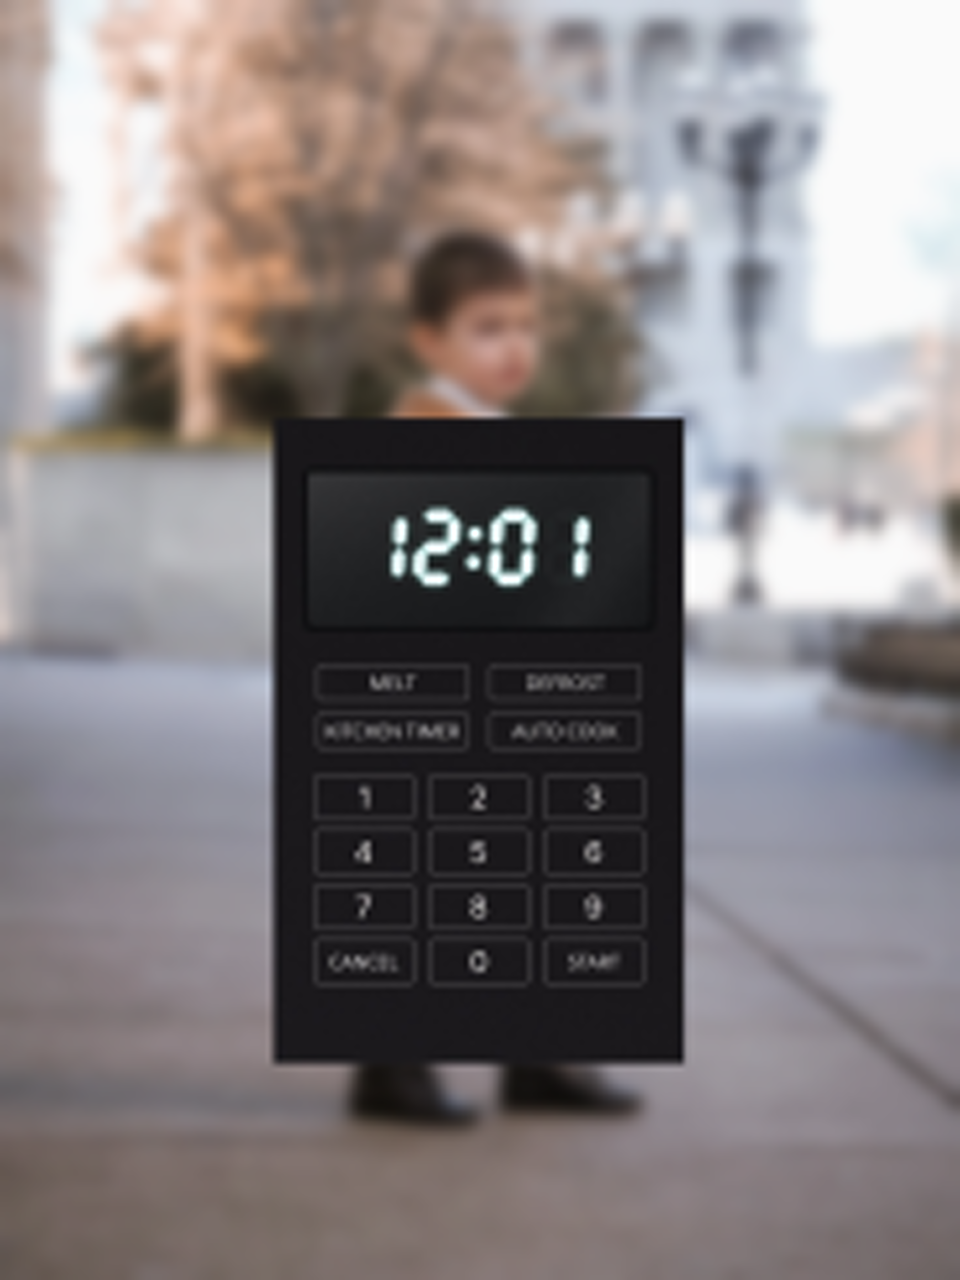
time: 12:01
